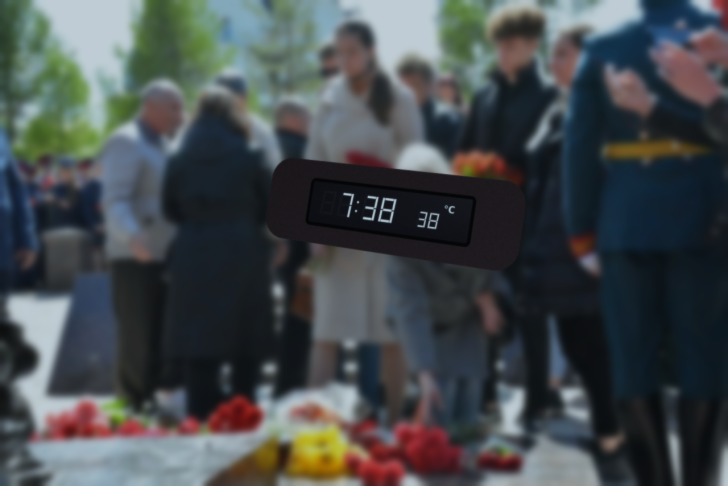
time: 7:38
